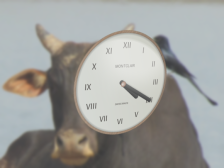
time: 4:20
